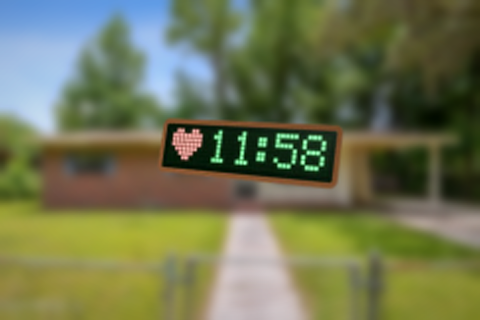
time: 11:58
